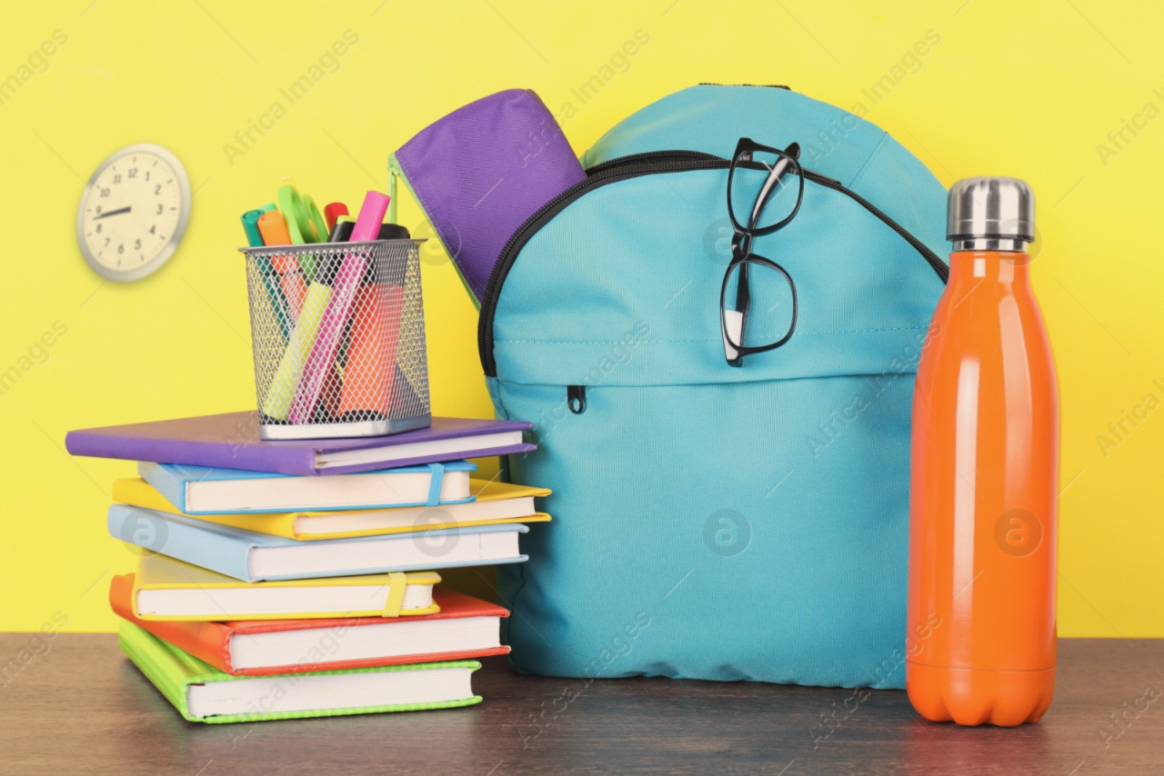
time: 8:43
